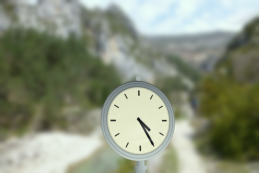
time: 4:25
